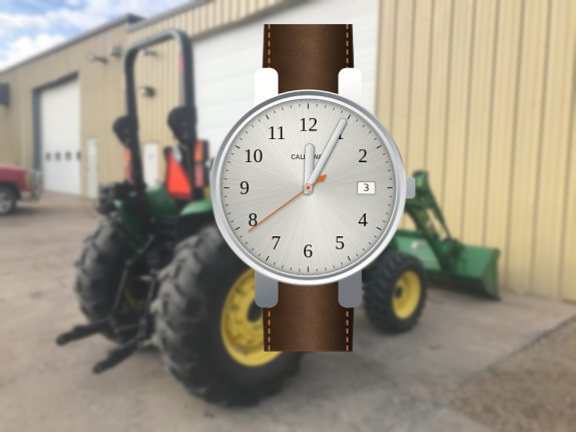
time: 12:04:39
